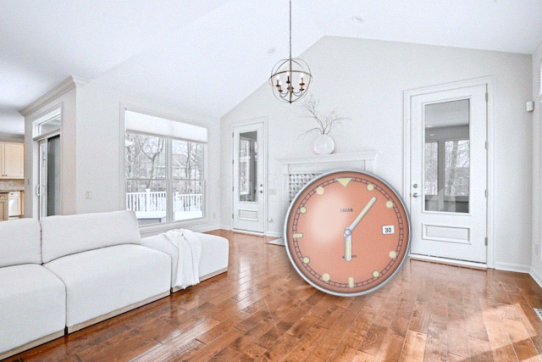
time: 6:07
